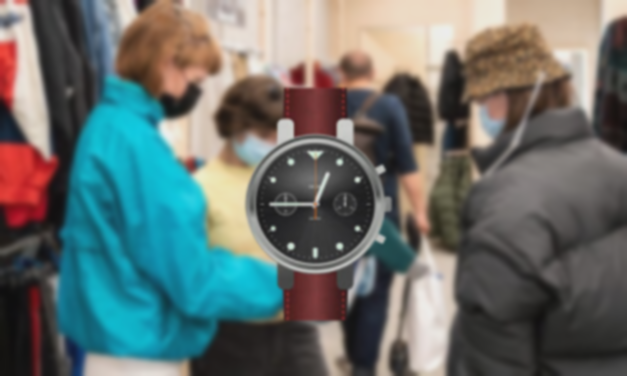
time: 12:45
